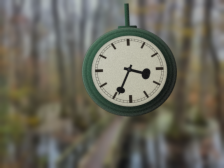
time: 3:34
